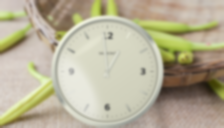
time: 12:59
